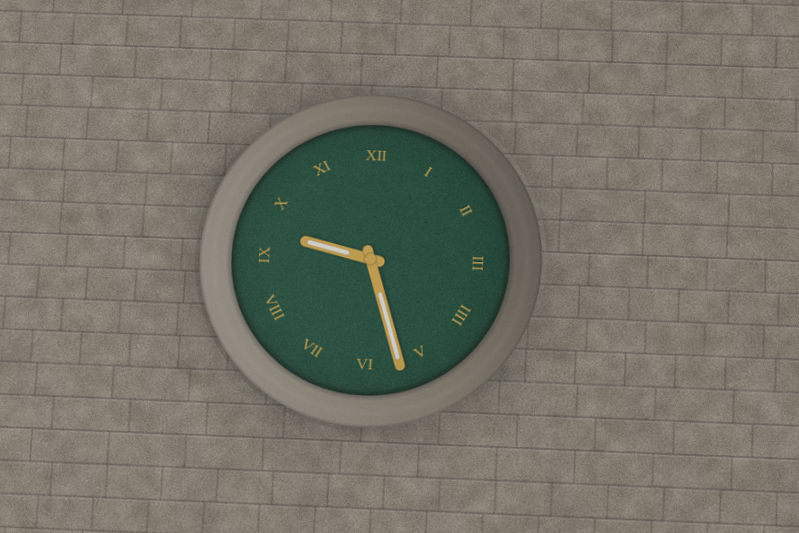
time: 9:27
